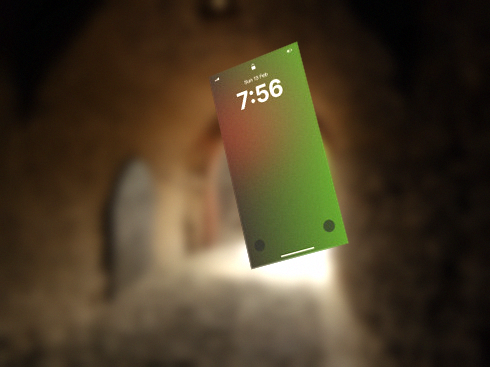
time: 7:56
